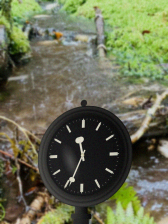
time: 11:34
